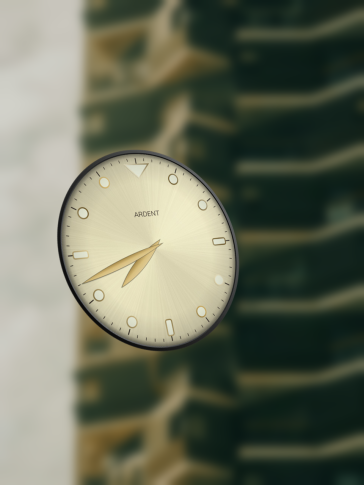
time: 7:42
